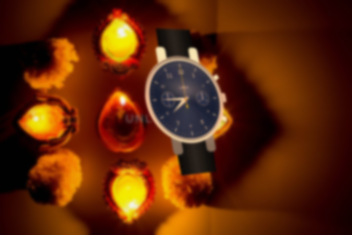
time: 7:45
